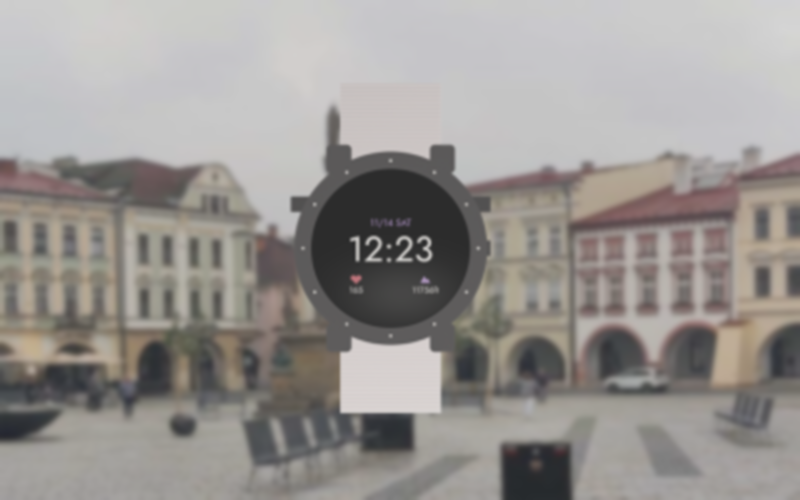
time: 12:23
